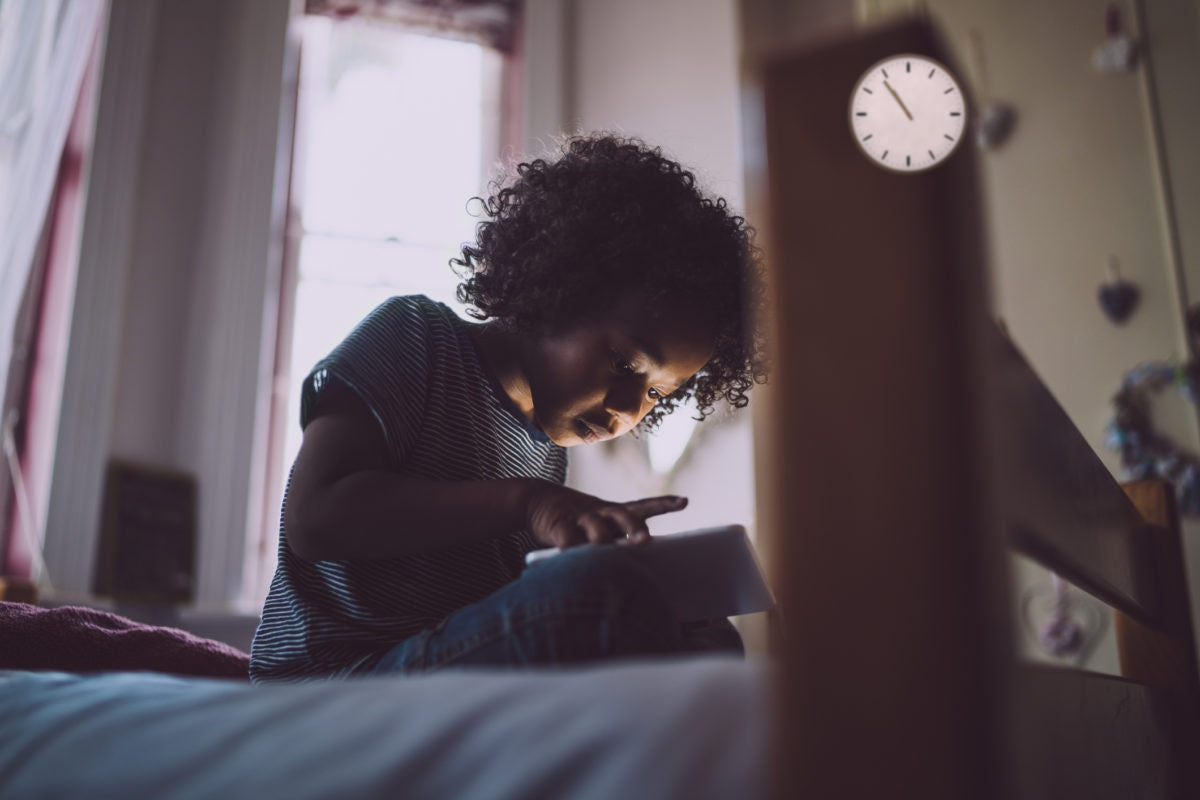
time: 10:54
